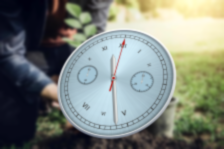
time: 11:27
